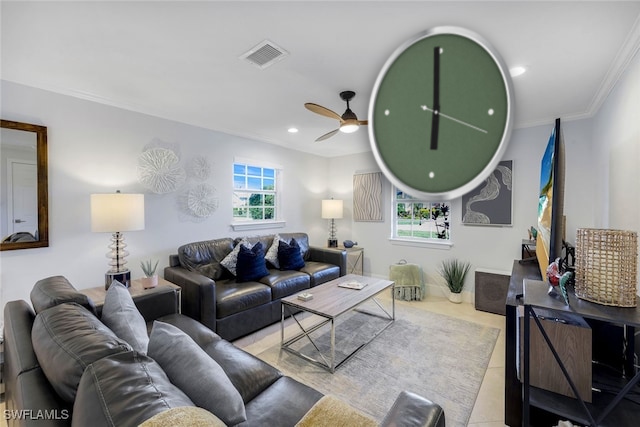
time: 5:59:18
